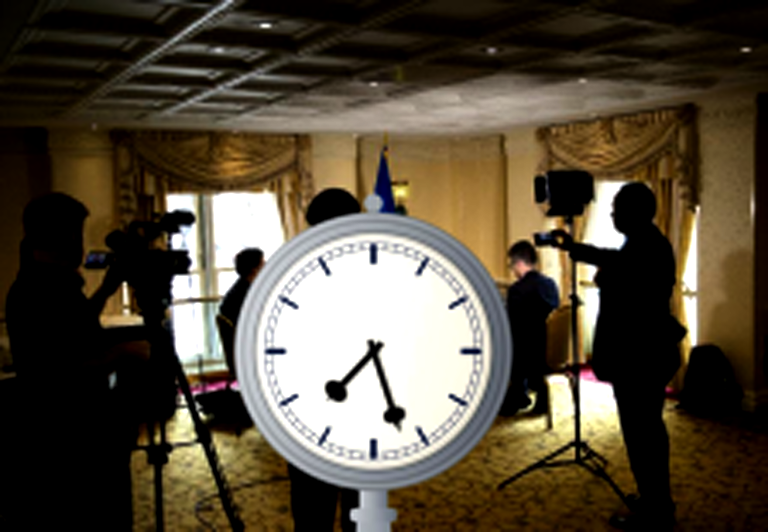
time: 7:27
